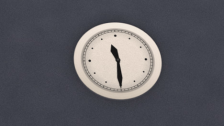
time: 11:30
